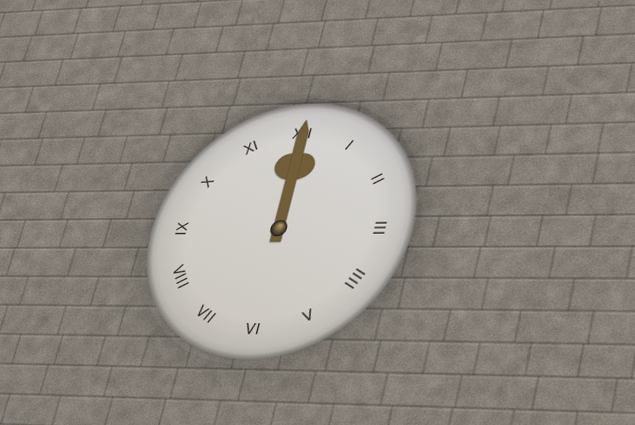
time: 12:00
